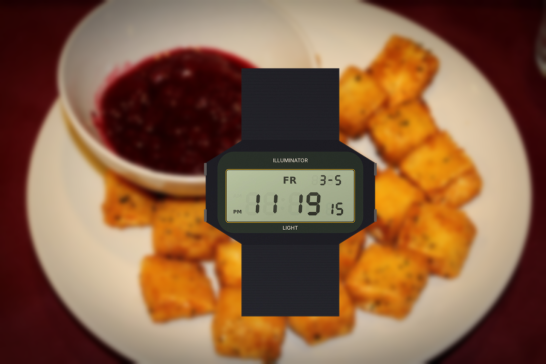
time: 11:19:15
